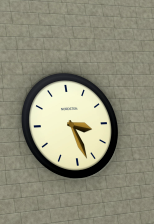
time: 3:27
